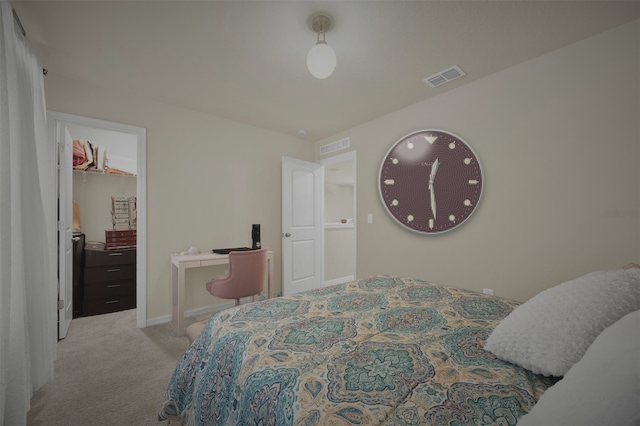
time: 12:29
